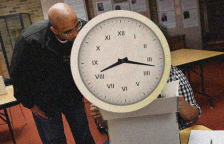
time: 8:17
